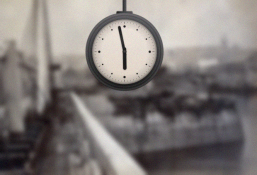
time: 5:58
